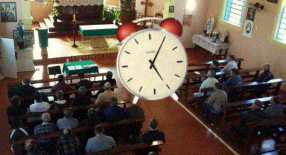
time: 5:05
